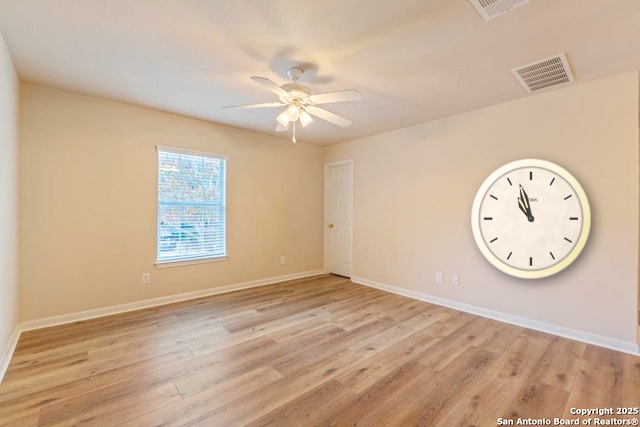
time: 10:57
